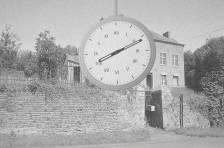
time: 8:11
